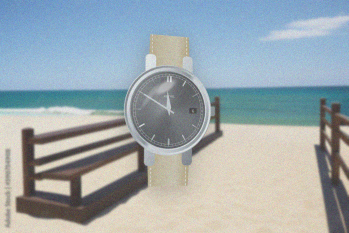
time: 11:50
